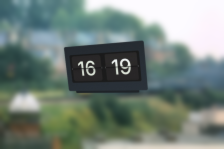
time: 16:19
